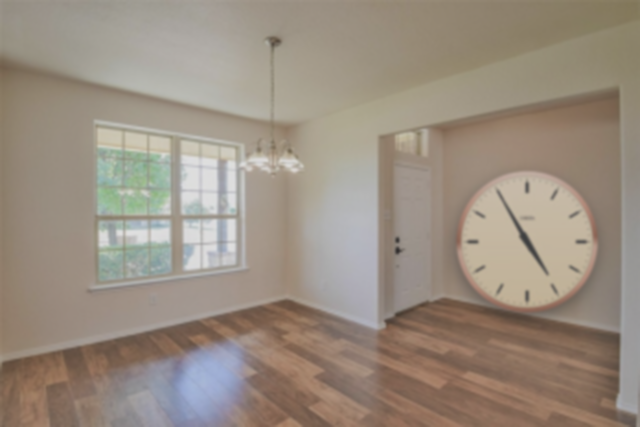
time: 4:55
